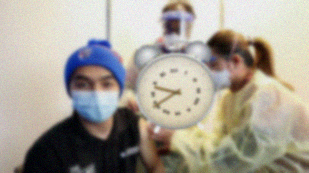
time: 9:40
